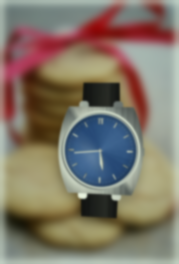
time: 5:44
